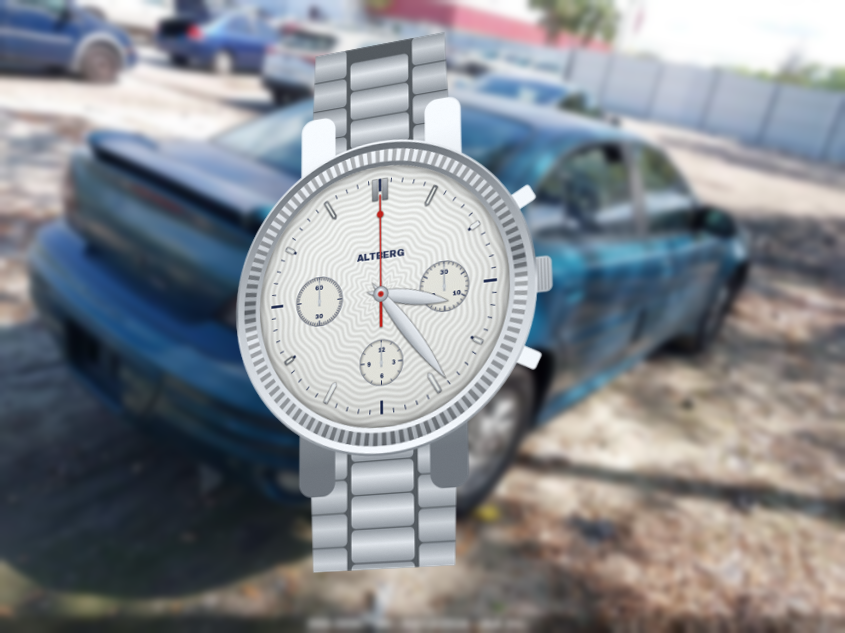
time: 3:24
